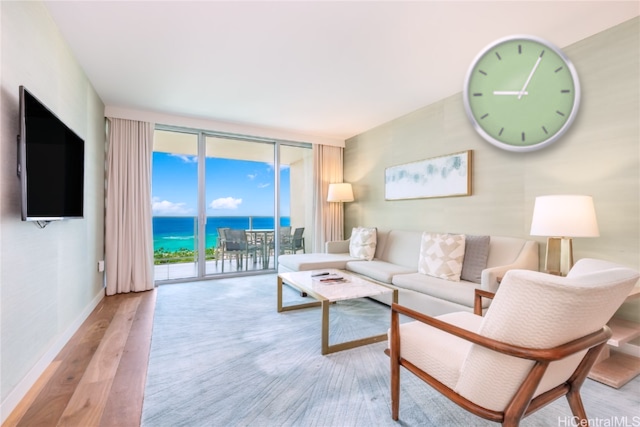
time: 9:05
